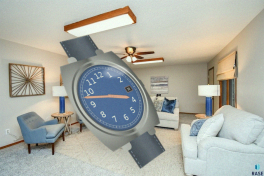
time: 3:48
